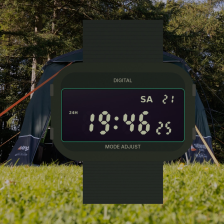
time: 19:46:25
